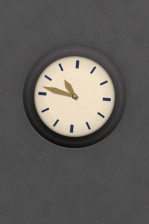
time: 10:47
